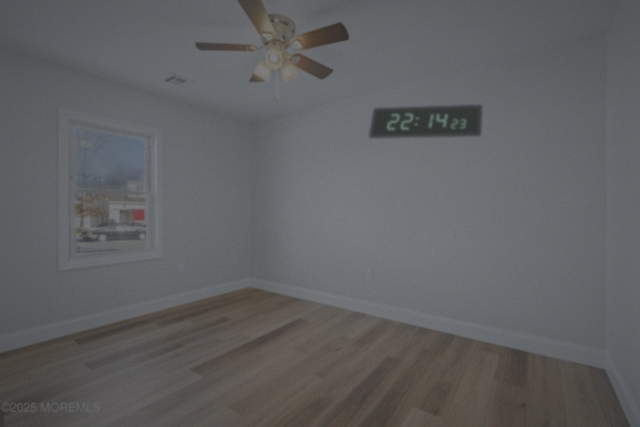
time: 22:14
